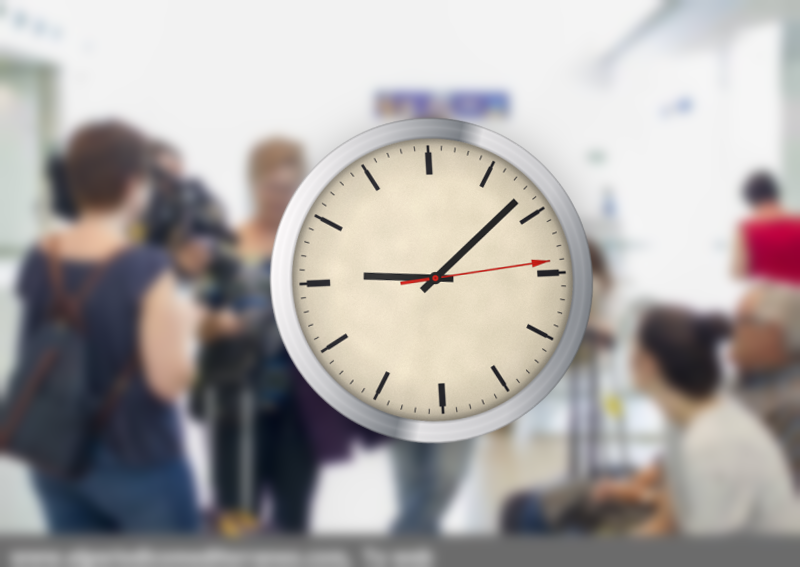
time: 9:08:14
